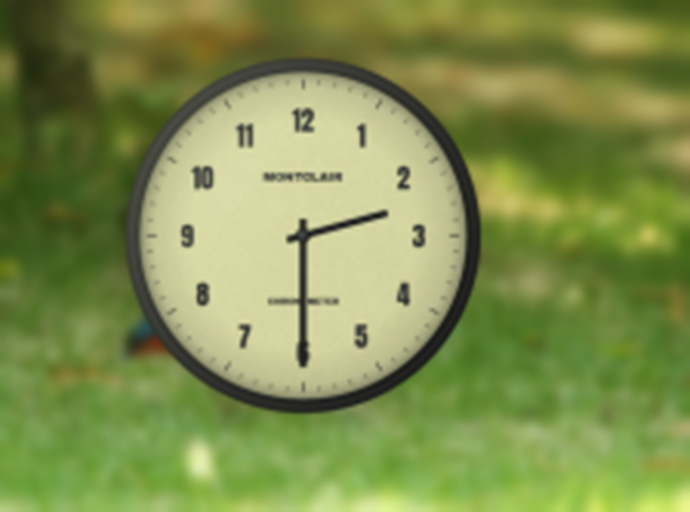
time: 2:30
